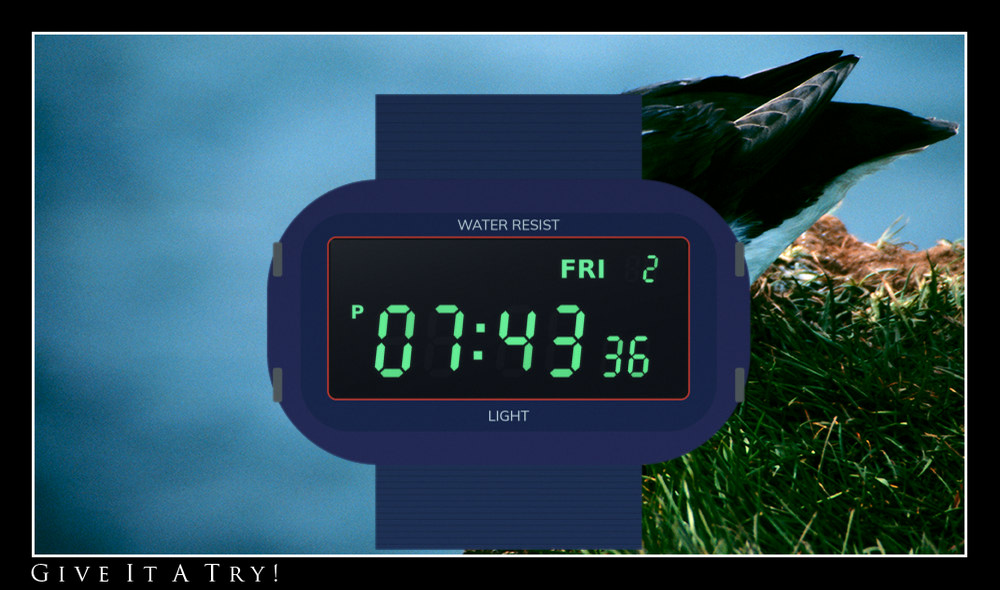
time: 7:43:36
